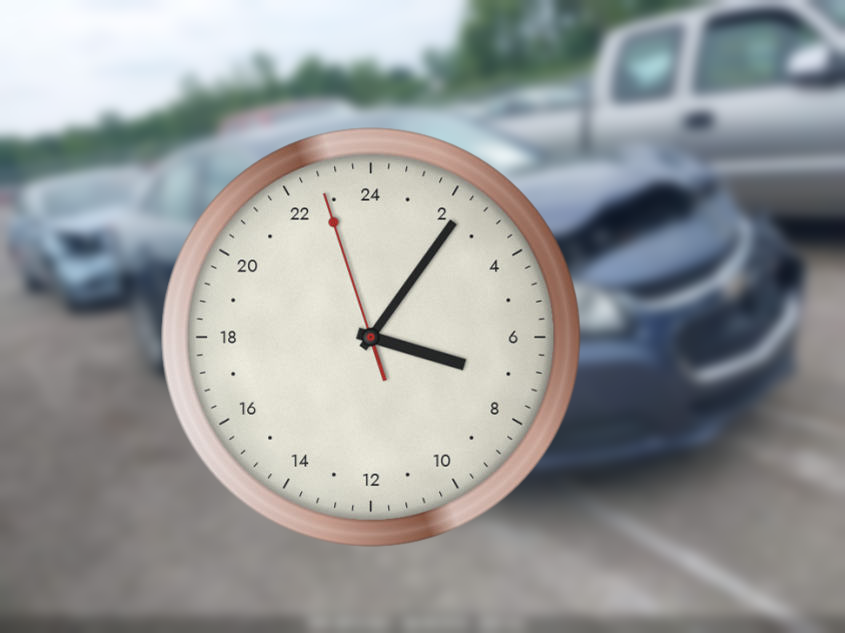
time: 7:05:57
